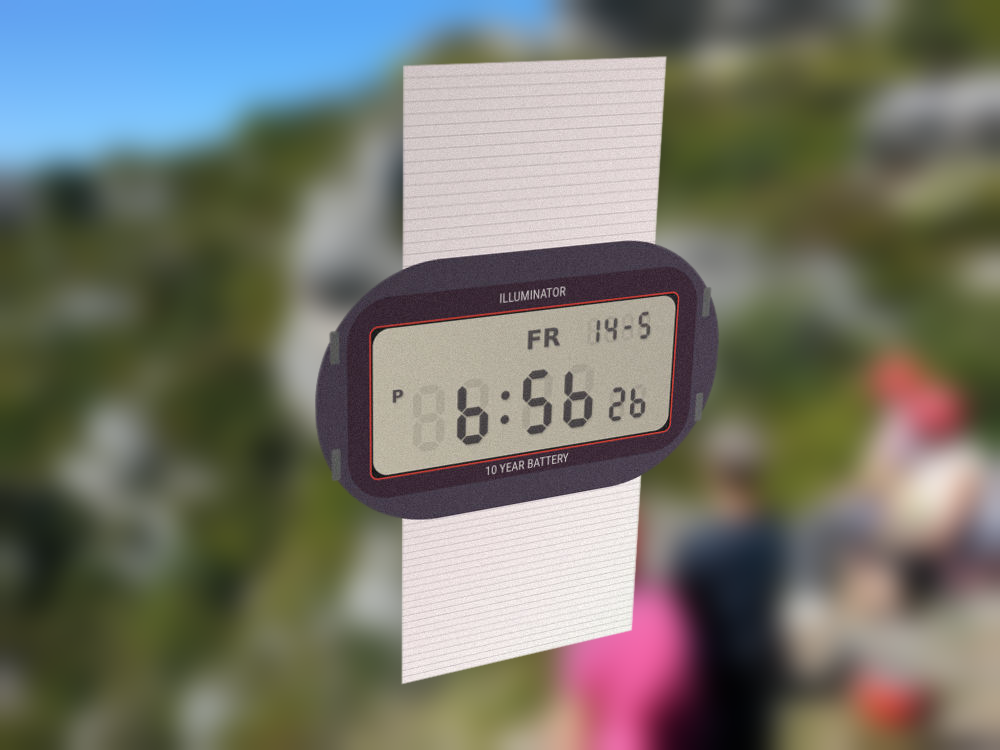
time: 6:56:26
